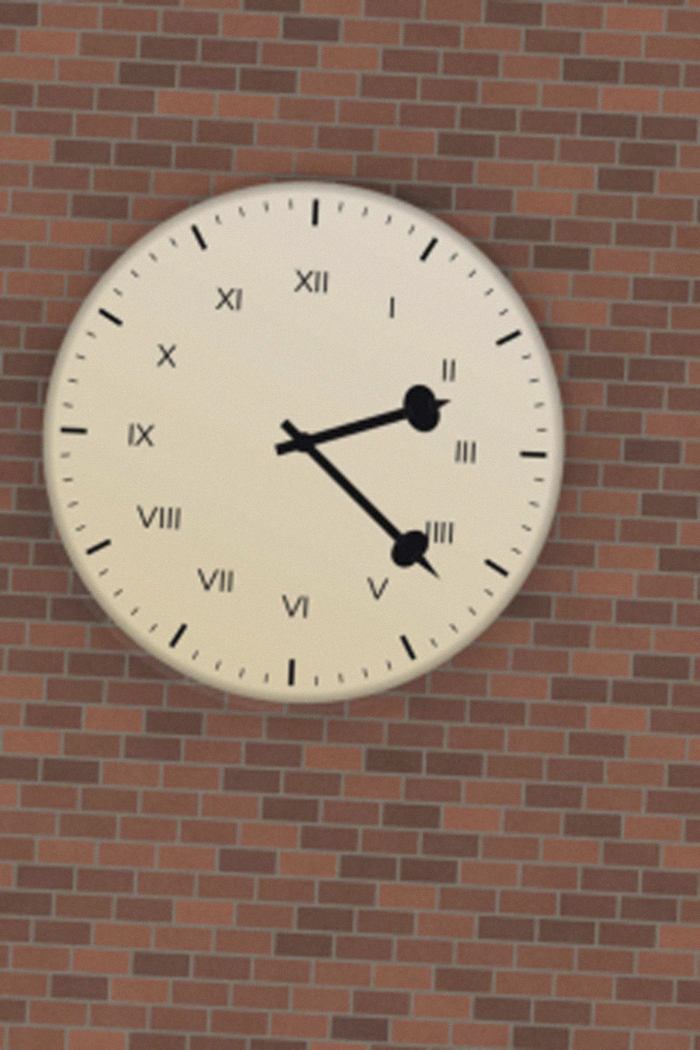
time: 2:22
